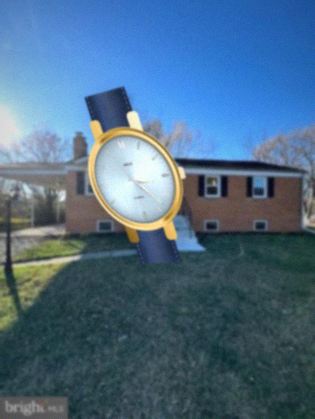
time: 3:23
